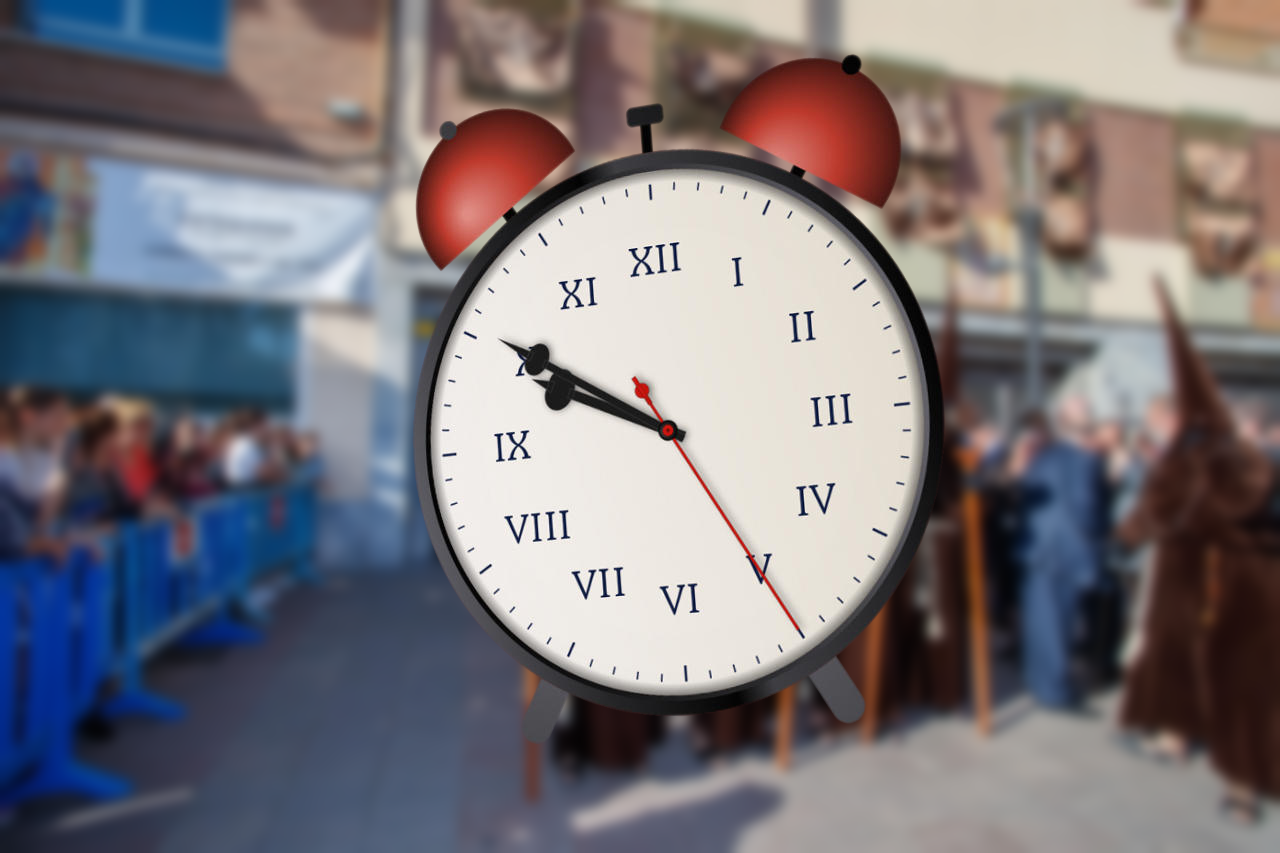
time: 9:50:25
